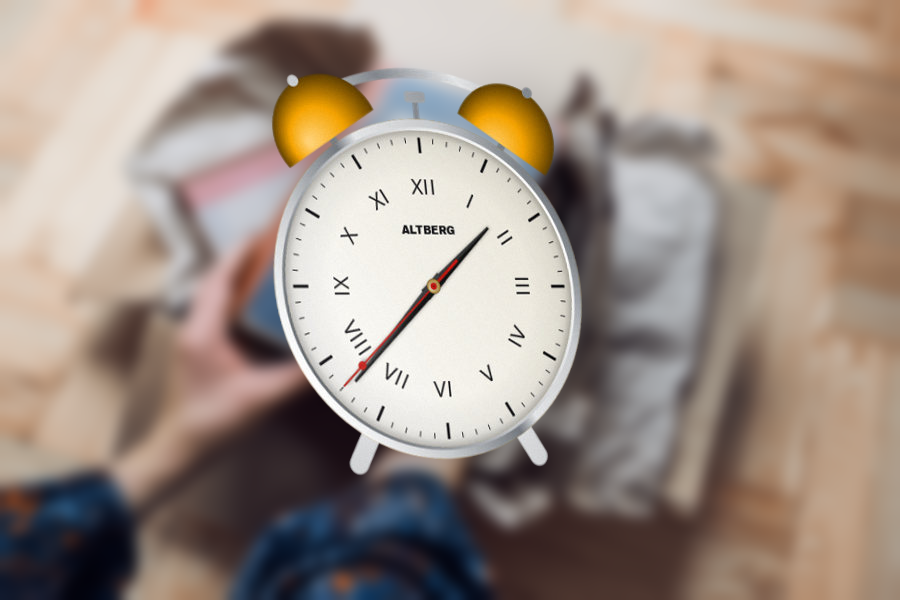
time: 1:37:38
